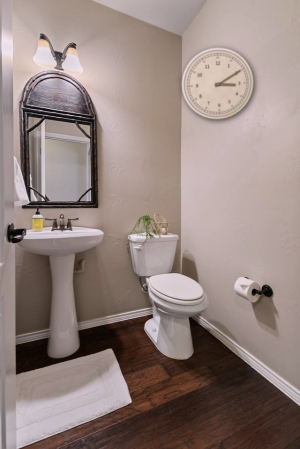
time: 3:10
